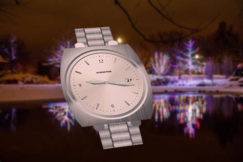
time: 9:17
